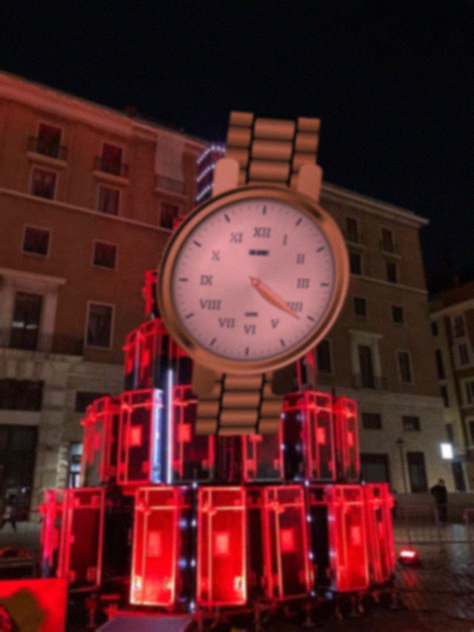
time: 4:21
